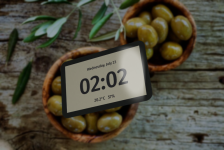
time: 2:02
